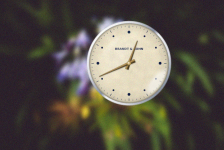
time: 12:41
